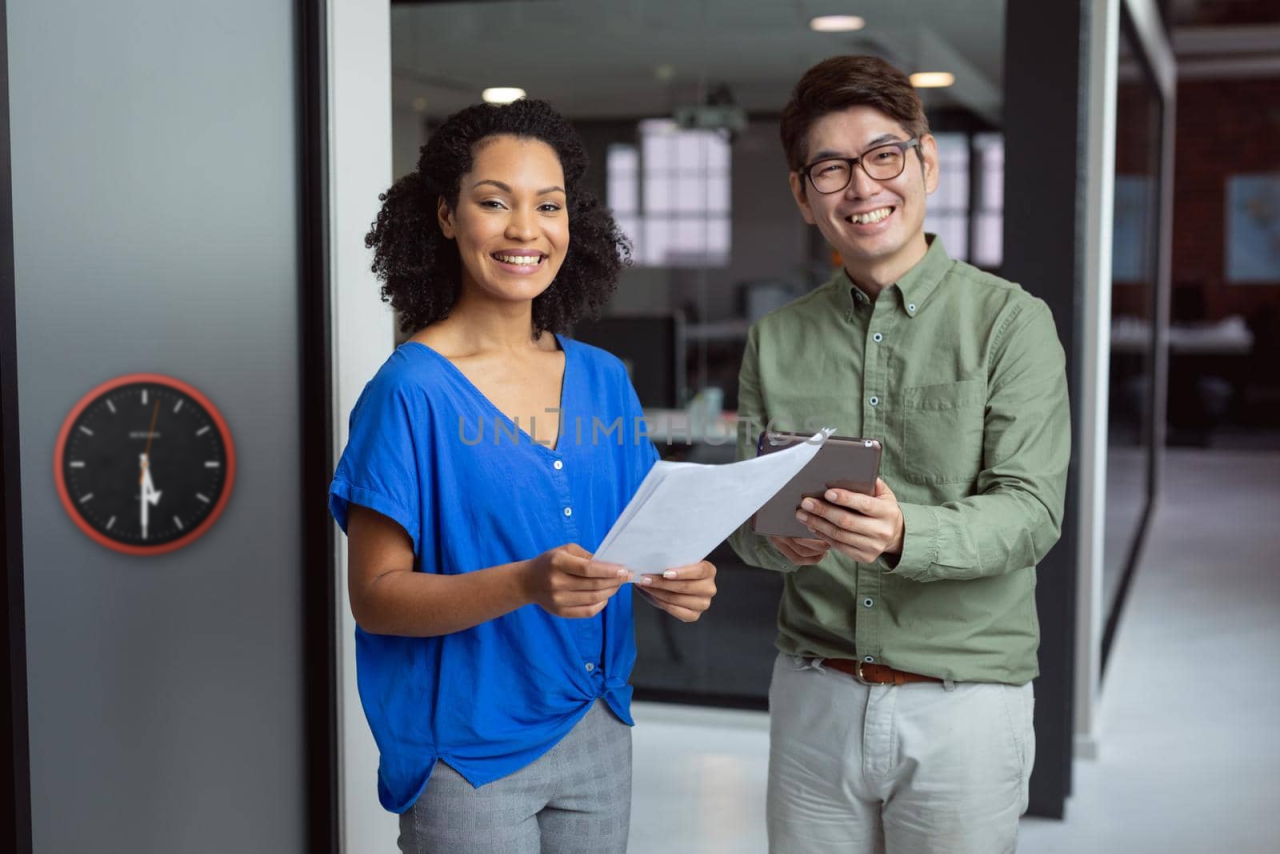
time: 5:30:02
